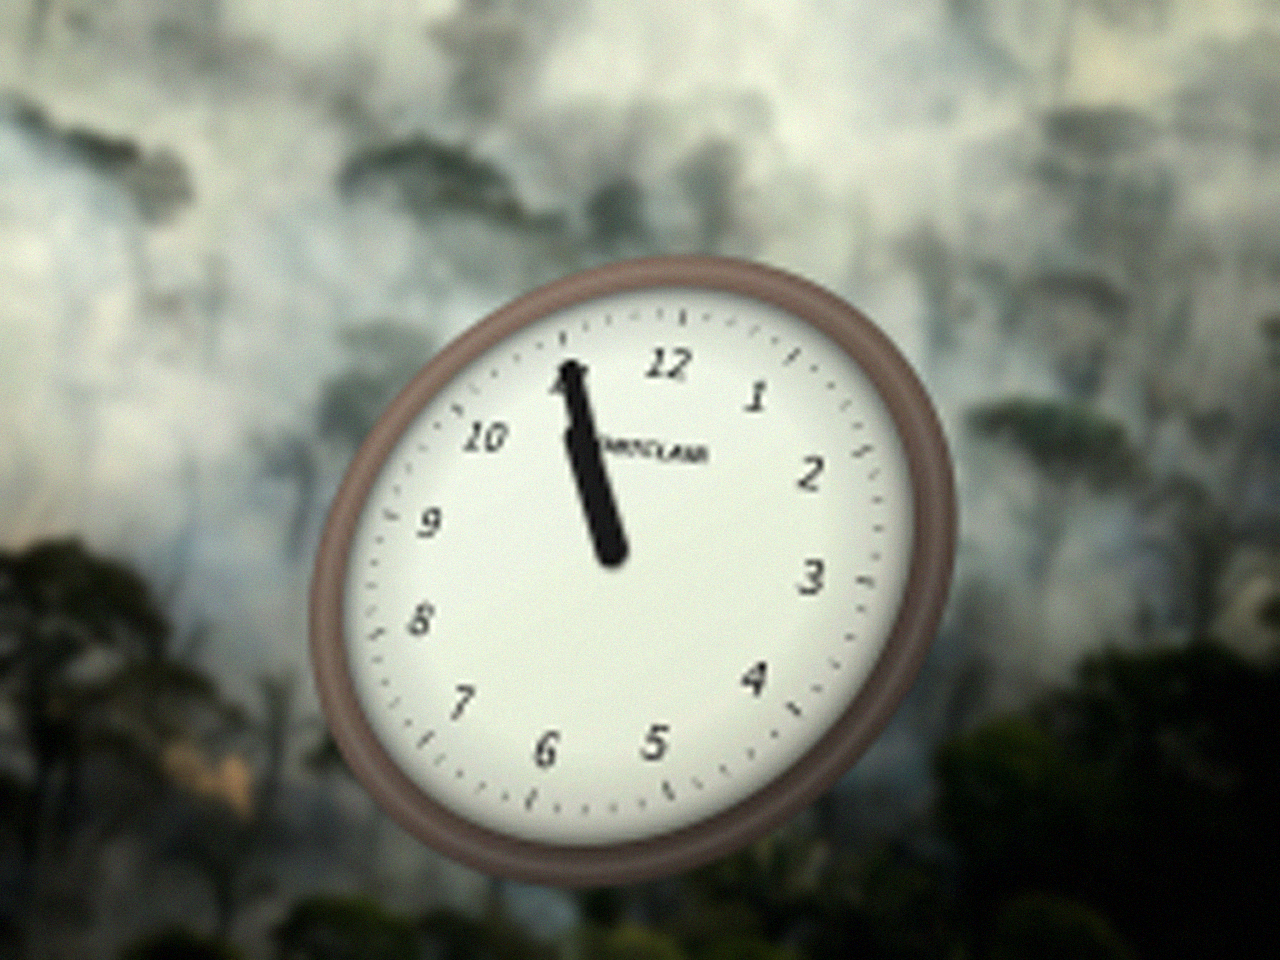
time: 10:55
